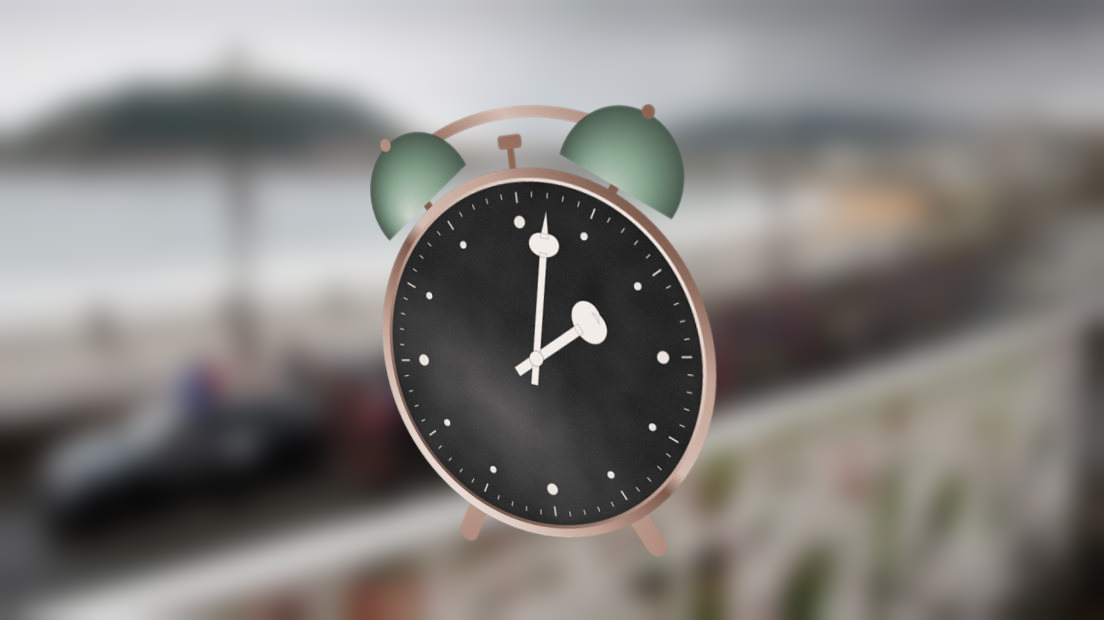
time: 2:02
